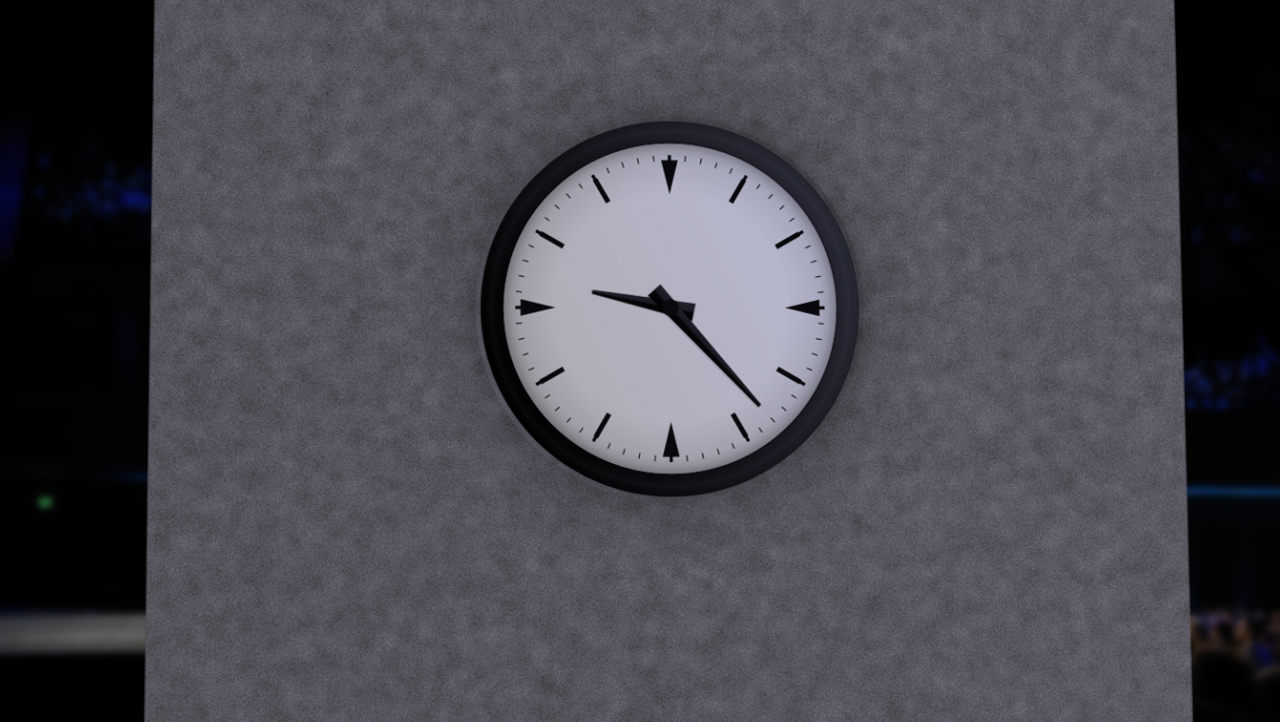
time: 9:23
